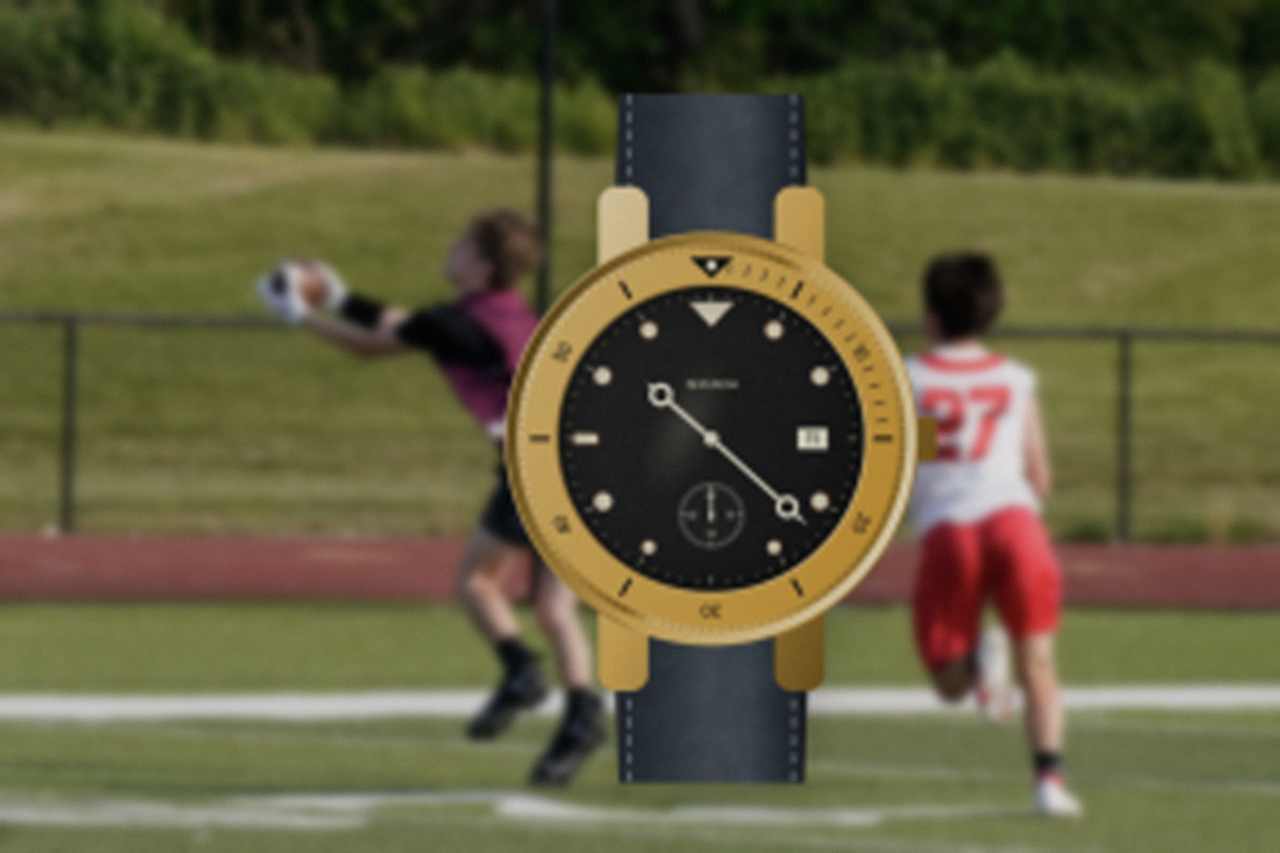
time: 10:22
